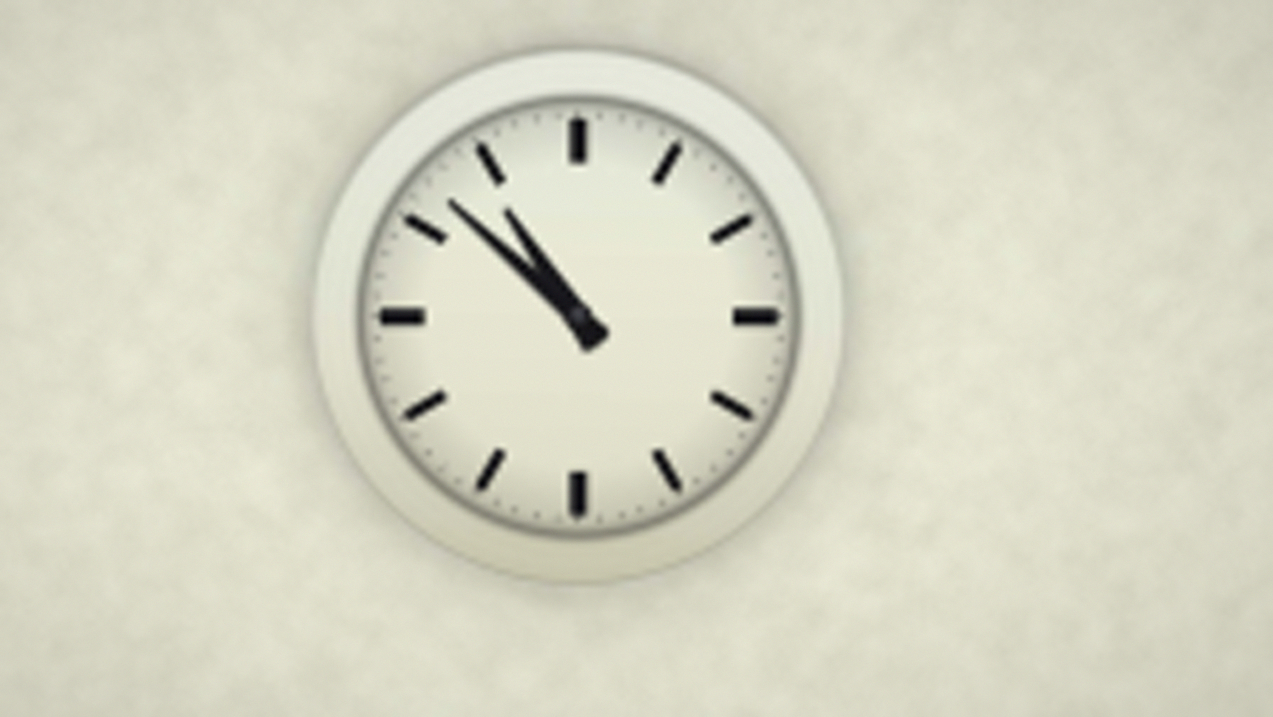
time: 10:52
